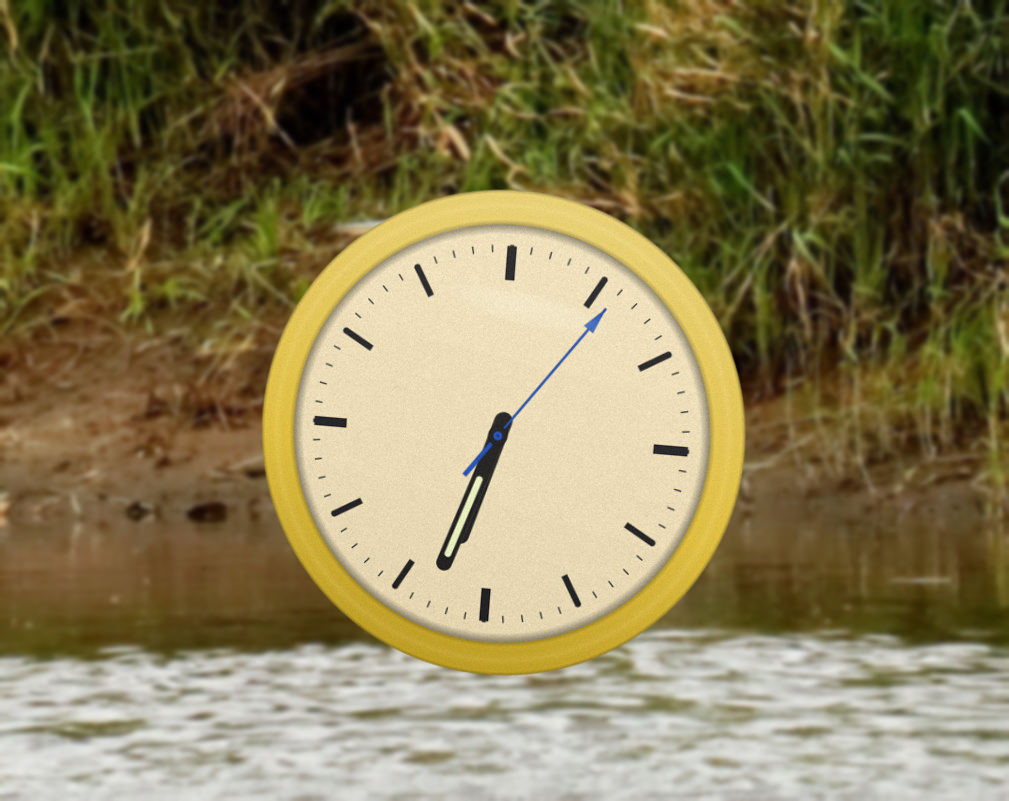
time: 6:33:06
